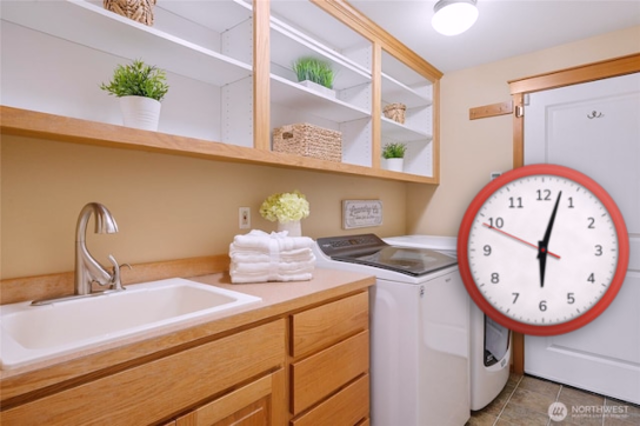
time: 6:02:49
